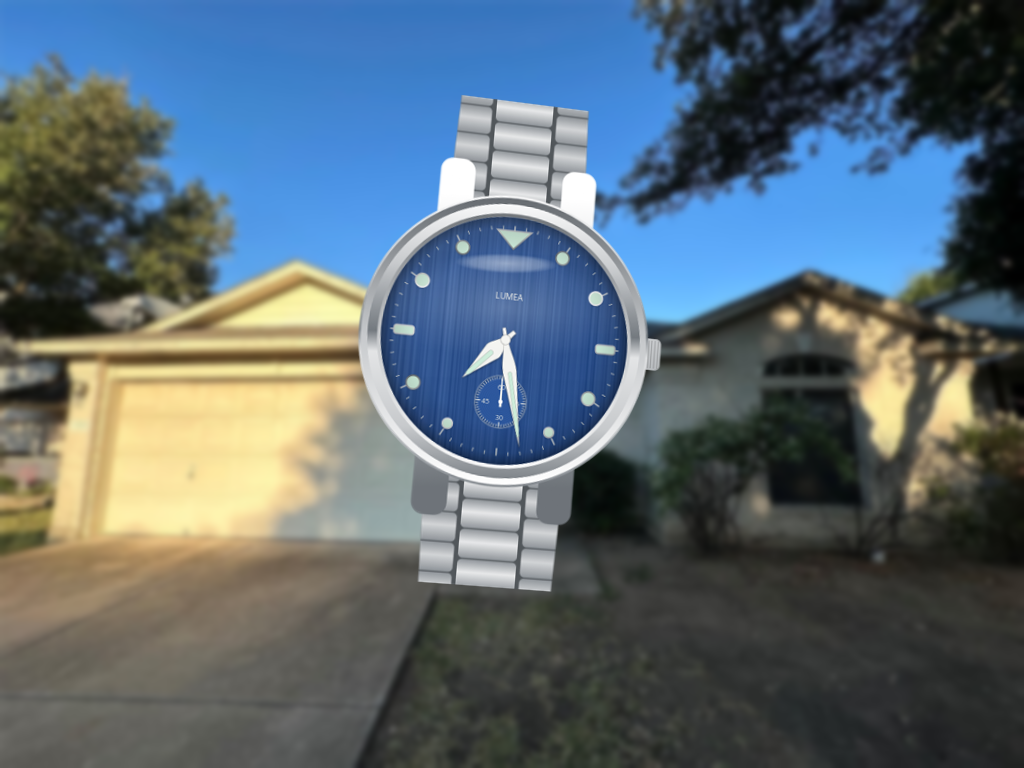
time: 7:28
